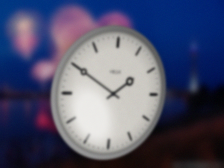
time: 1:50
